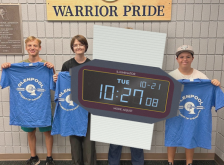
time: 10:27:08
